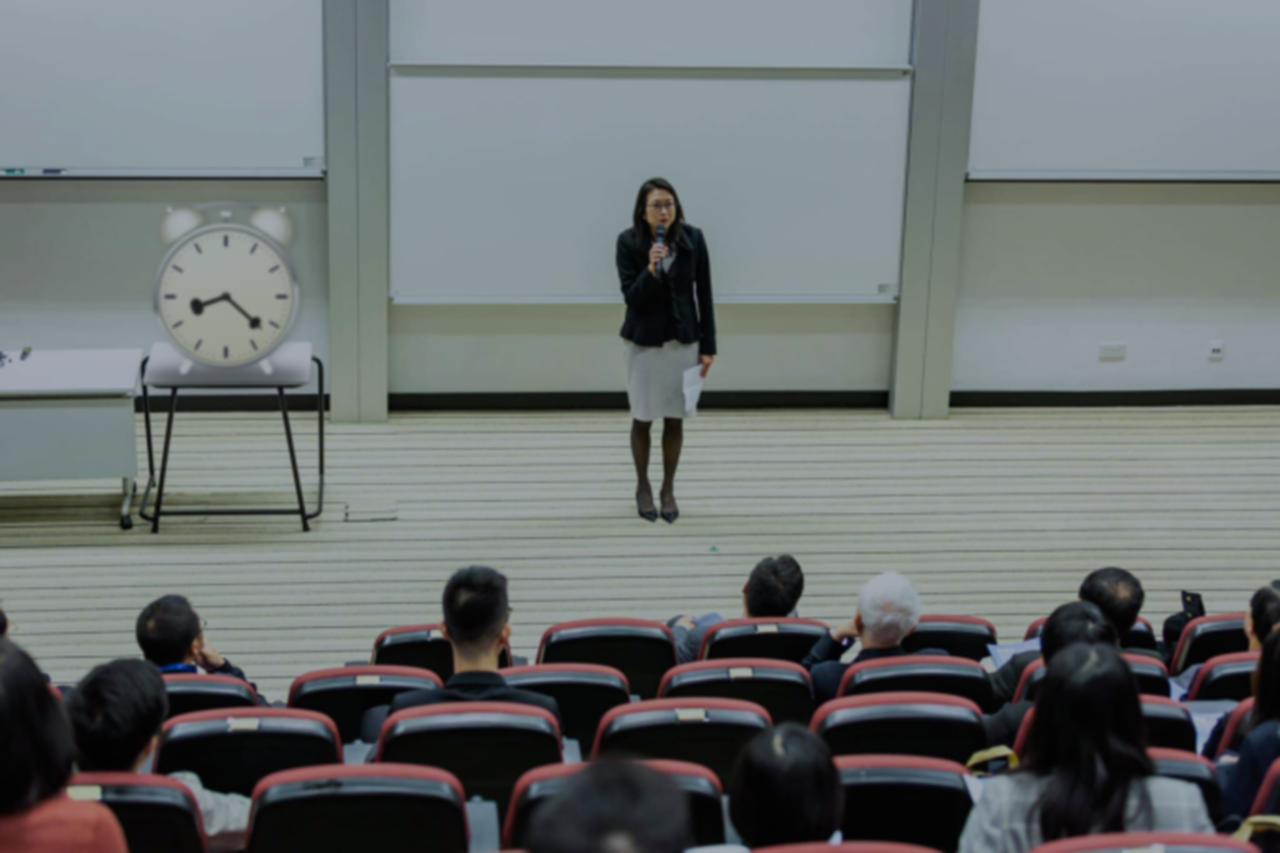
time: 8:22
